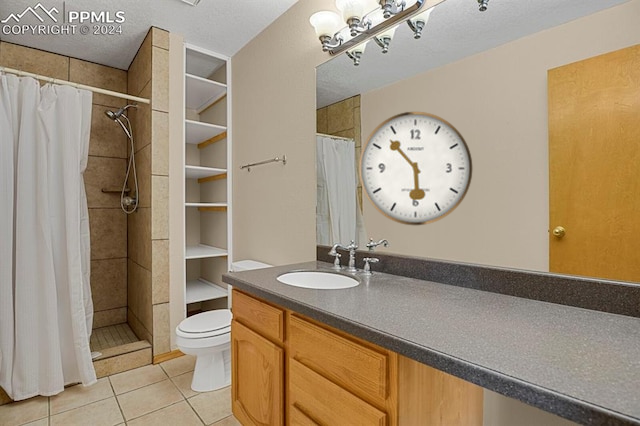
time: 5:53
